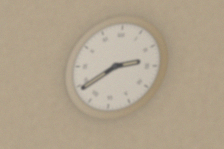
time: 2:39
